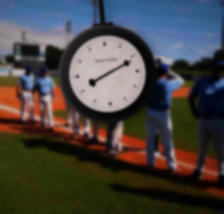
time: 8:11
